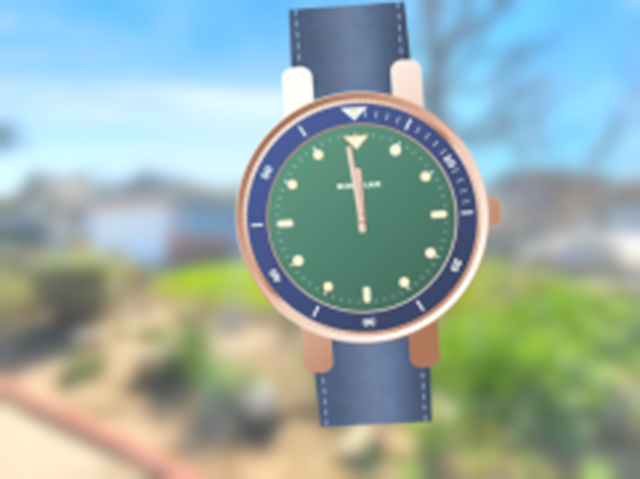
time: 11:59
